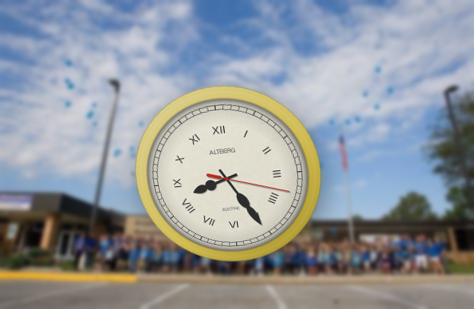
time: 8:25:18
